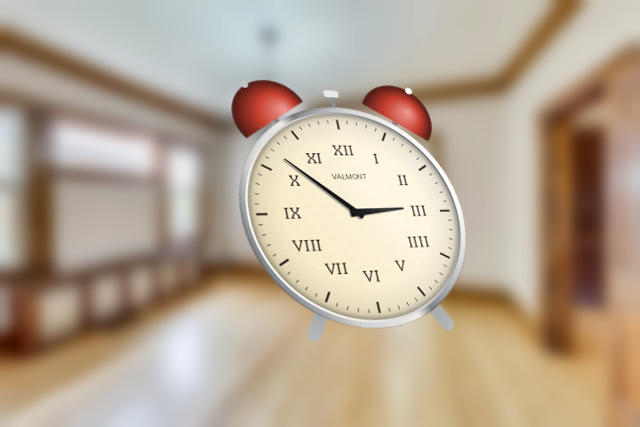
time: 2:52
